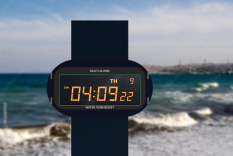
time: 4:09:22
